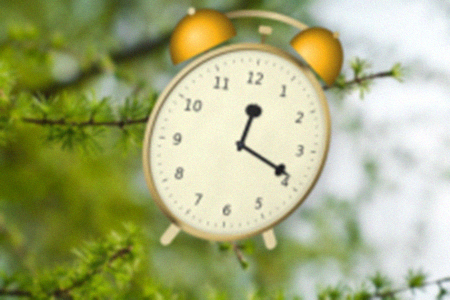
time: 12:19
